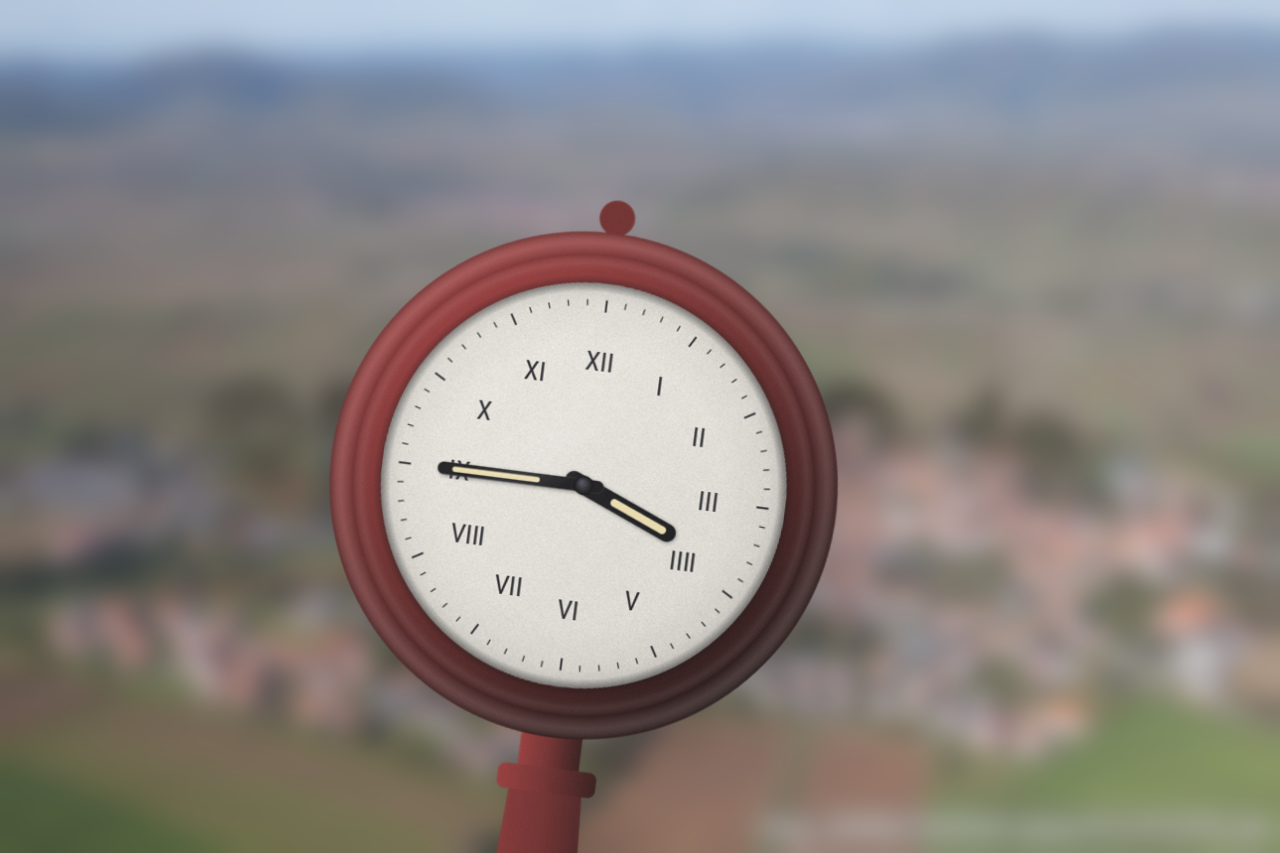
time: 3:45
